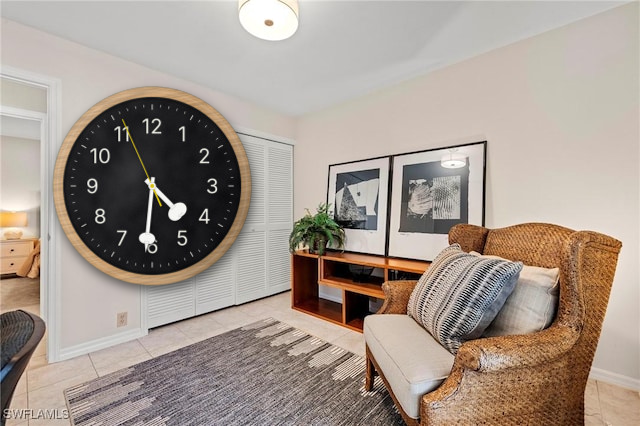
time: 4:30:56
